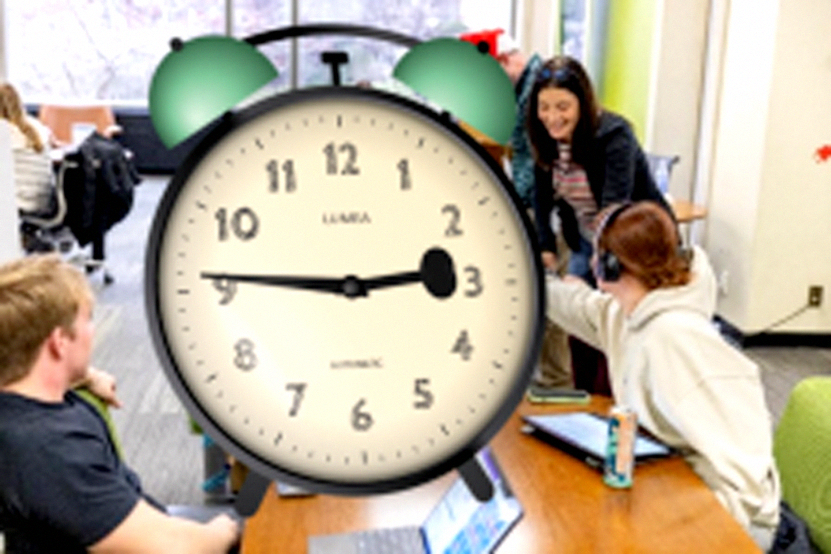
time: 2:46
